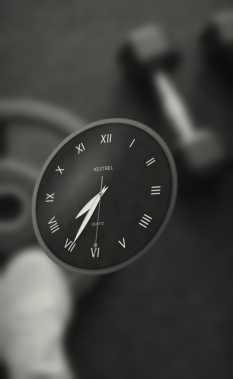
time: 7:34:30
